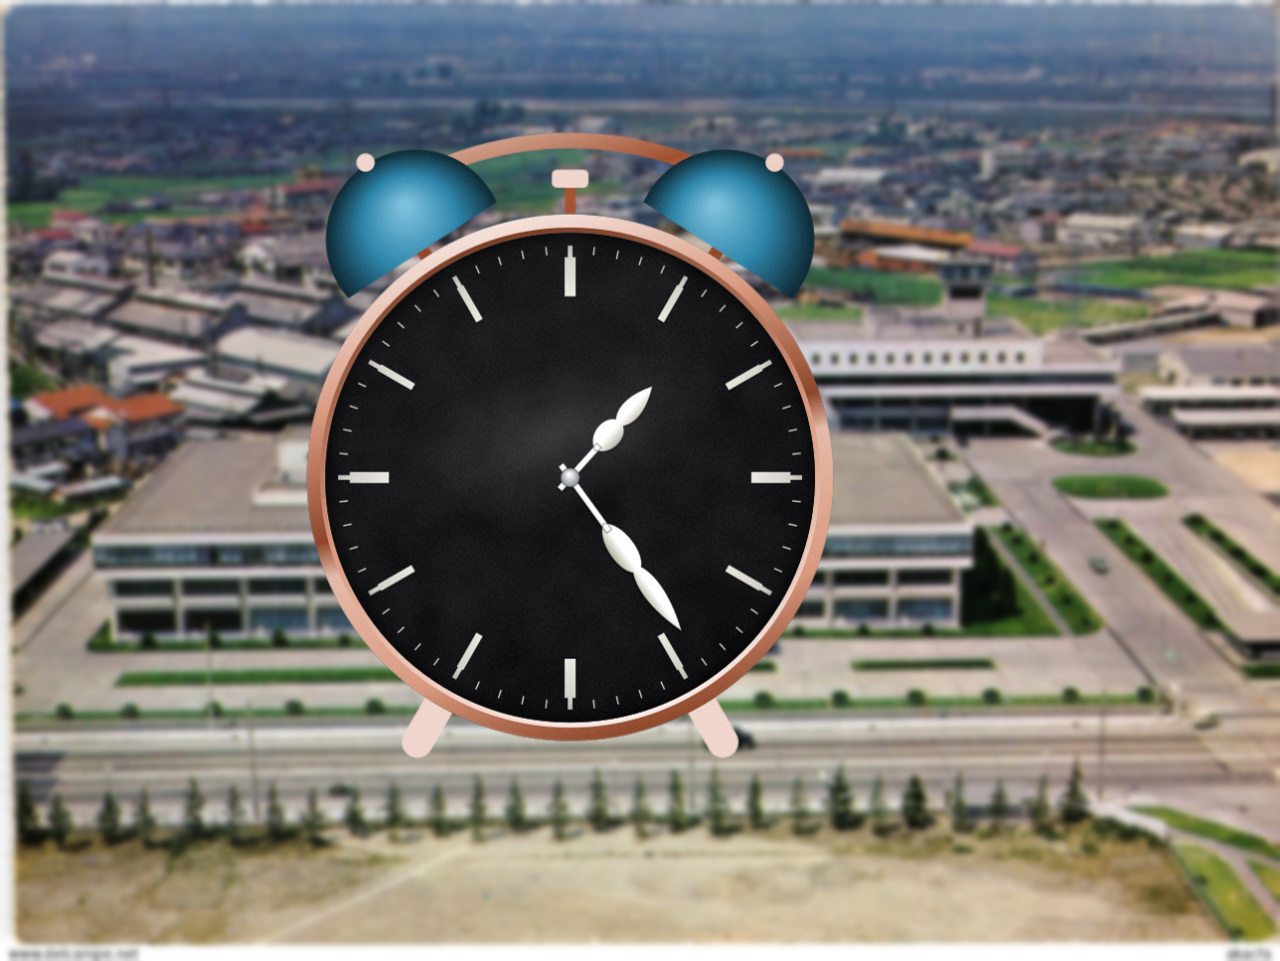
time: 1:24
